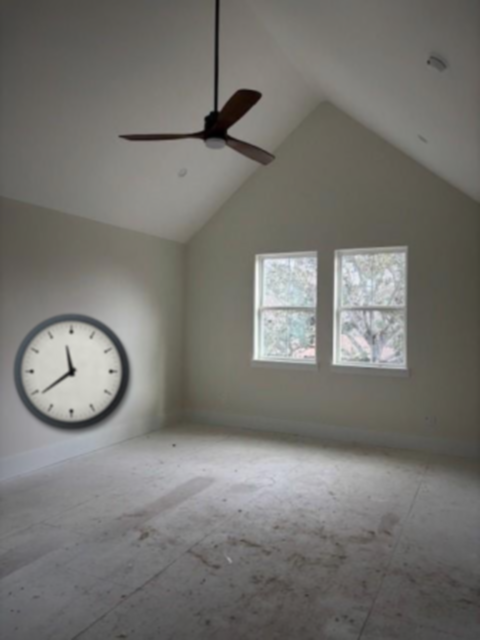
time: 11:39
